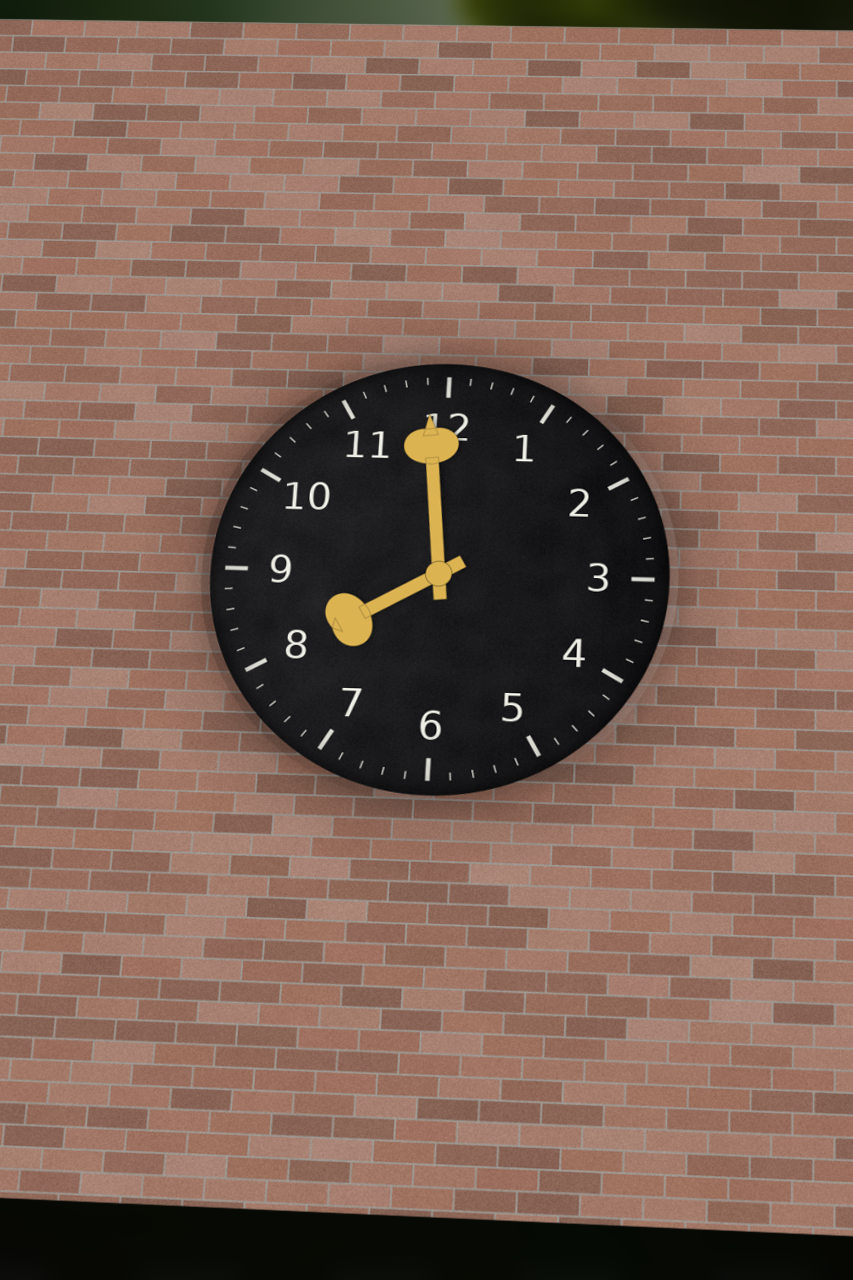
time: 7:59
